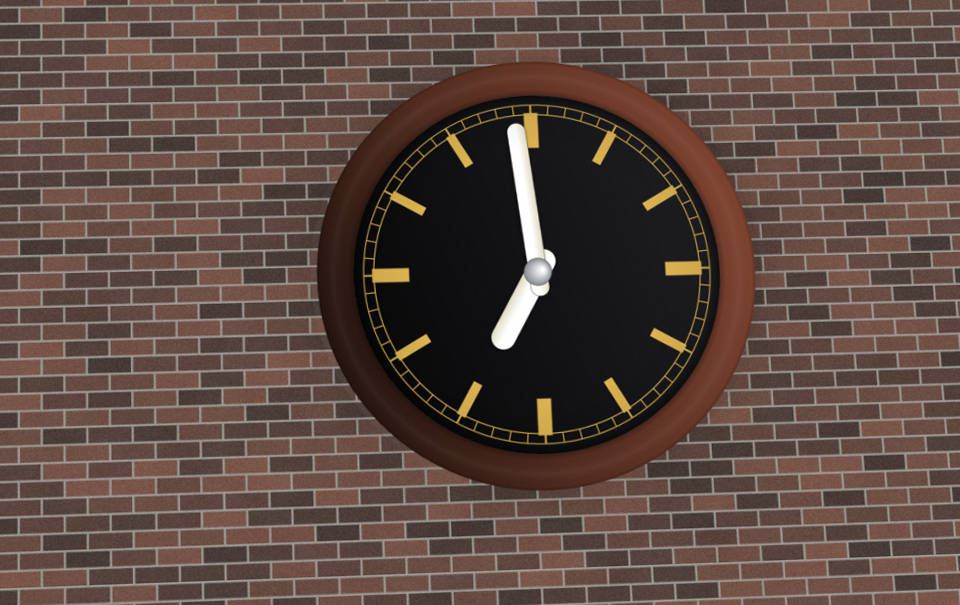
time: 6:59
